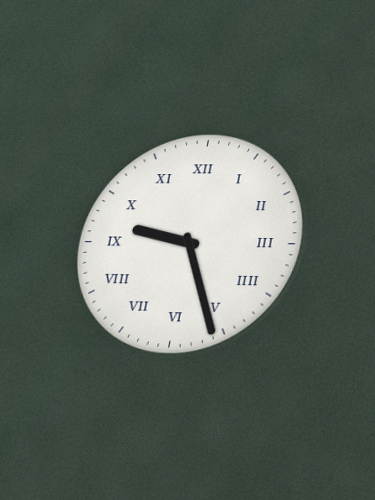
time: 9:26
